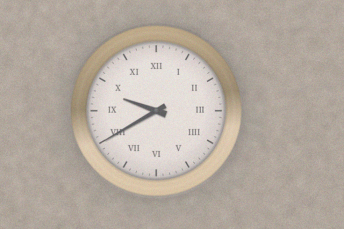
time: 9:40
